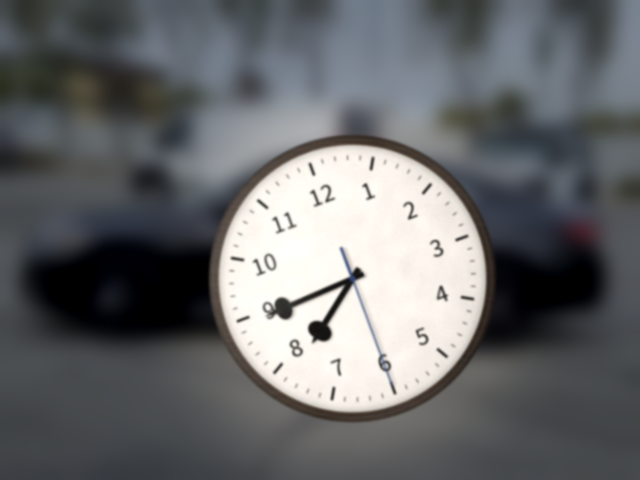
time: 7:44:30
